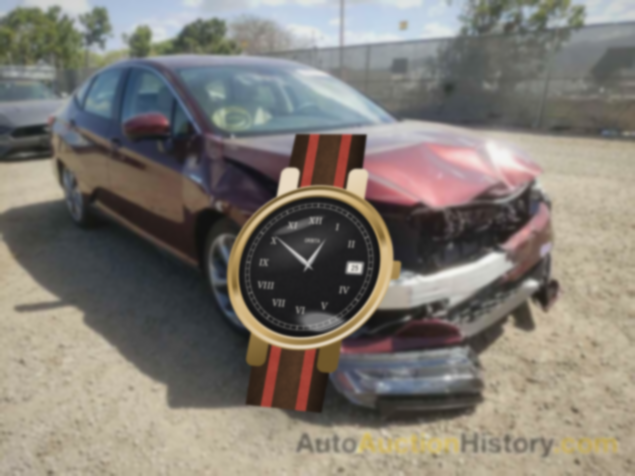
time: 12:51
